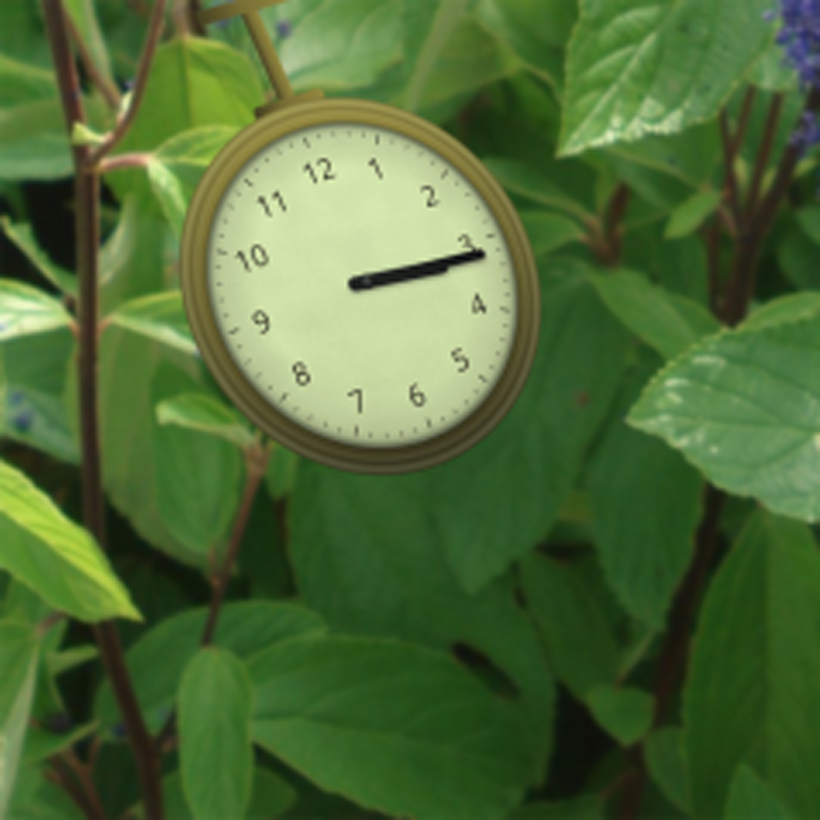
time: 3:16
